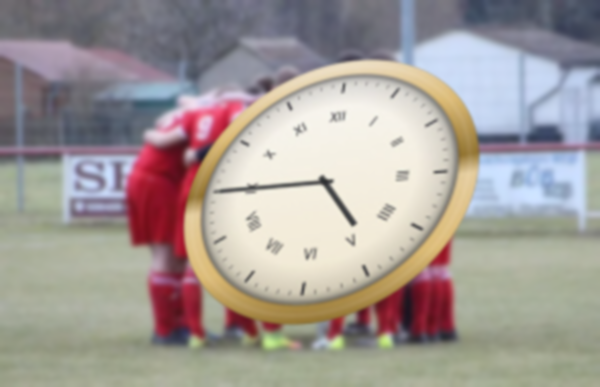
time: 4:45
